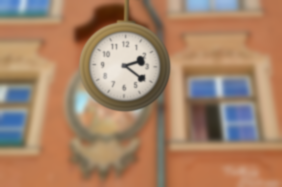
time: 2:21
